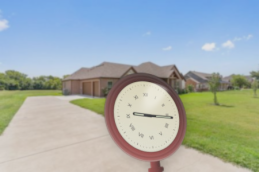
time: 9:16
